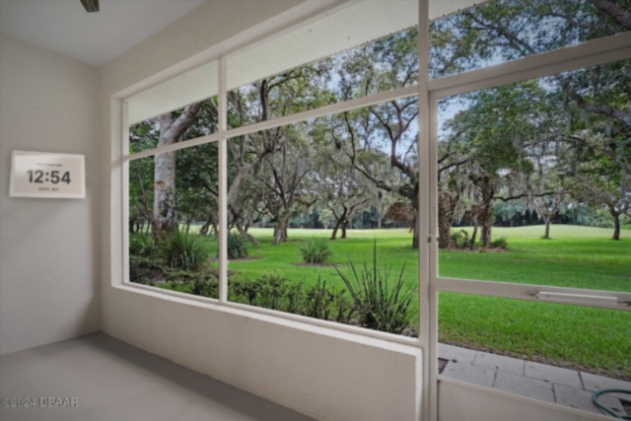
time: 12:54
